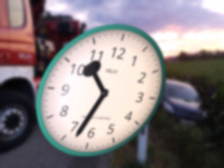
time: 10:33
